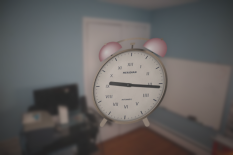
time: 9:16
